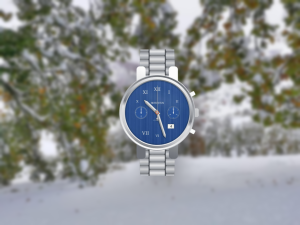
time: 10:27
